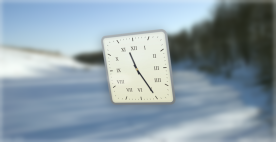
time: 11:25
